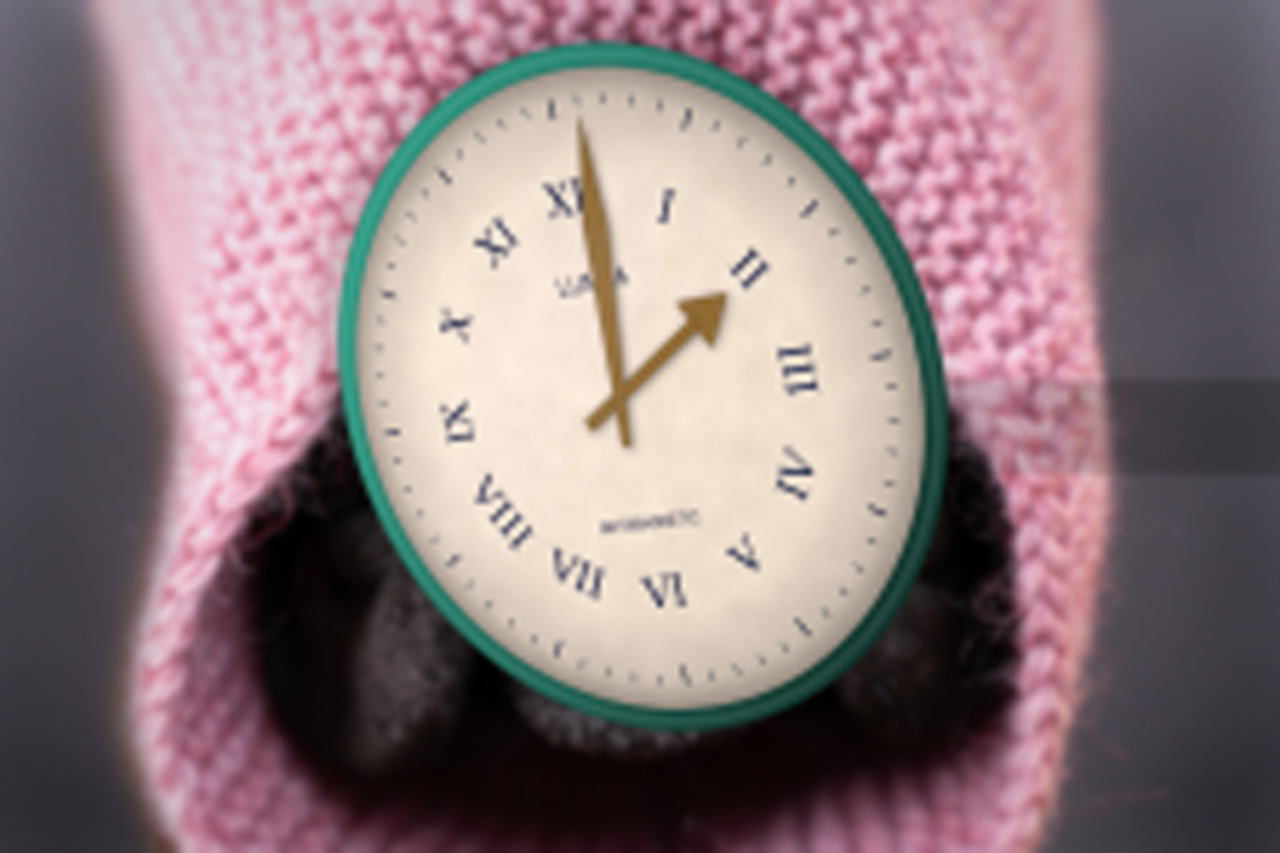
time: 2:01
